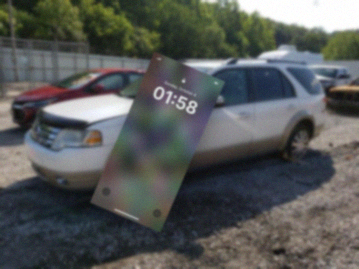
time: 1:58
